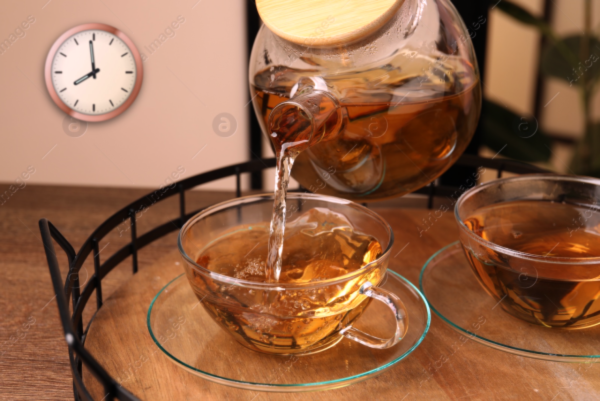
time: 7:59
